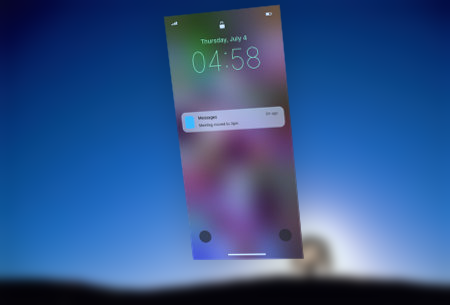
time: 4:58
